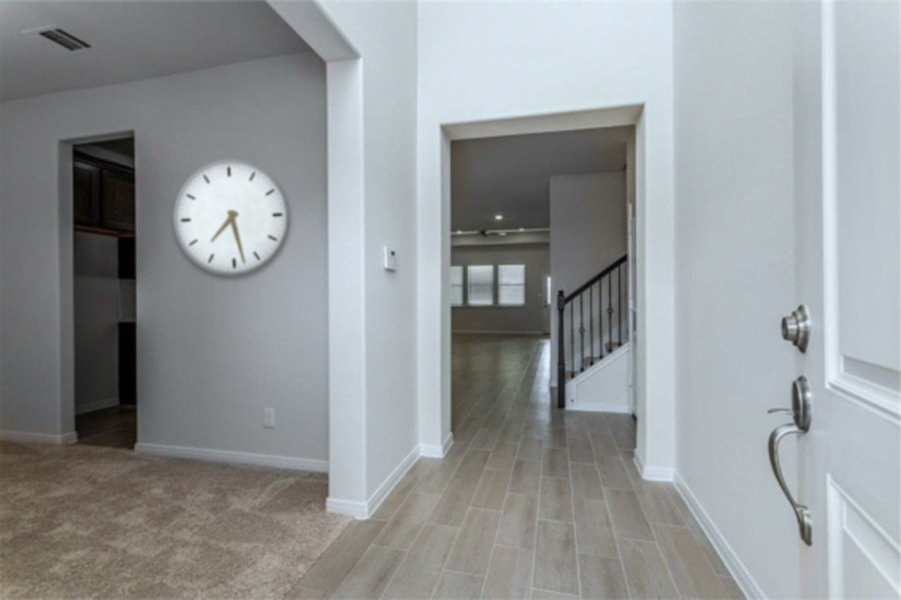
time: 7:28
